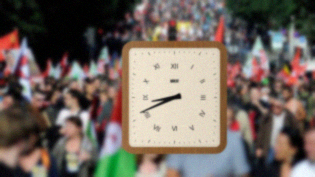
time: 8:41
